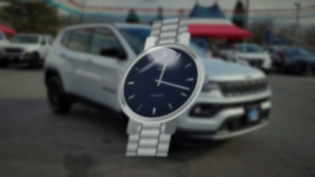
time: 12:18
